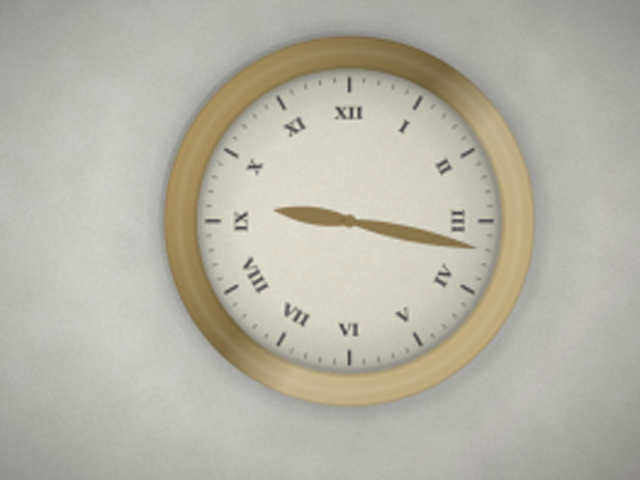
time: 9:17
